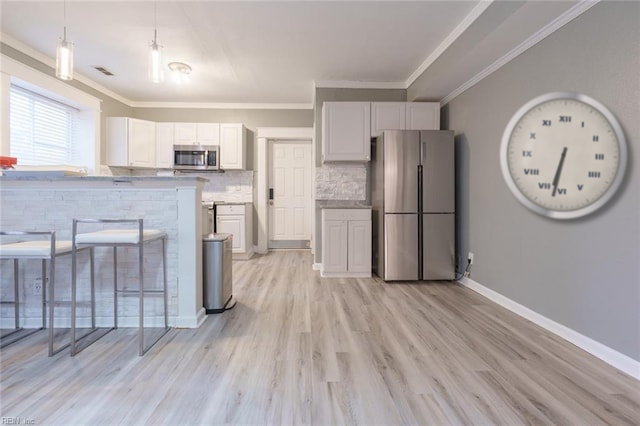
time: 6:32
